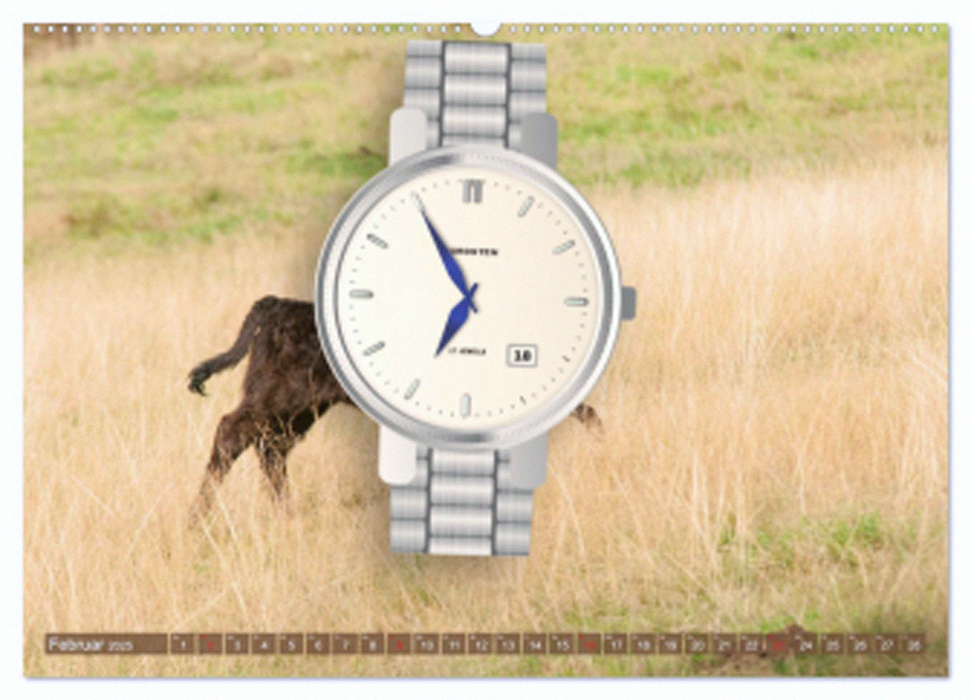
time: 6:55
